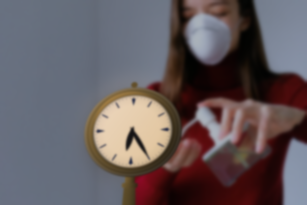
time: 6:25
